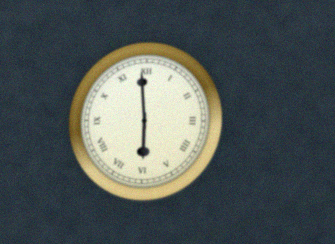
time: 5:59
